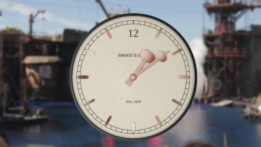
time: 1:09
